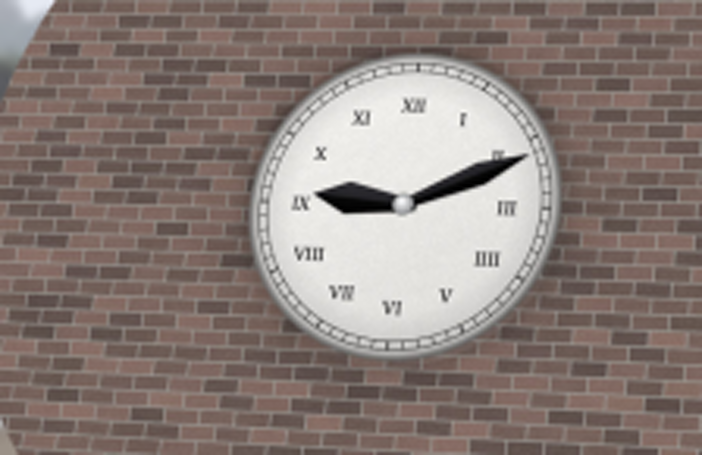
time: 9:11
